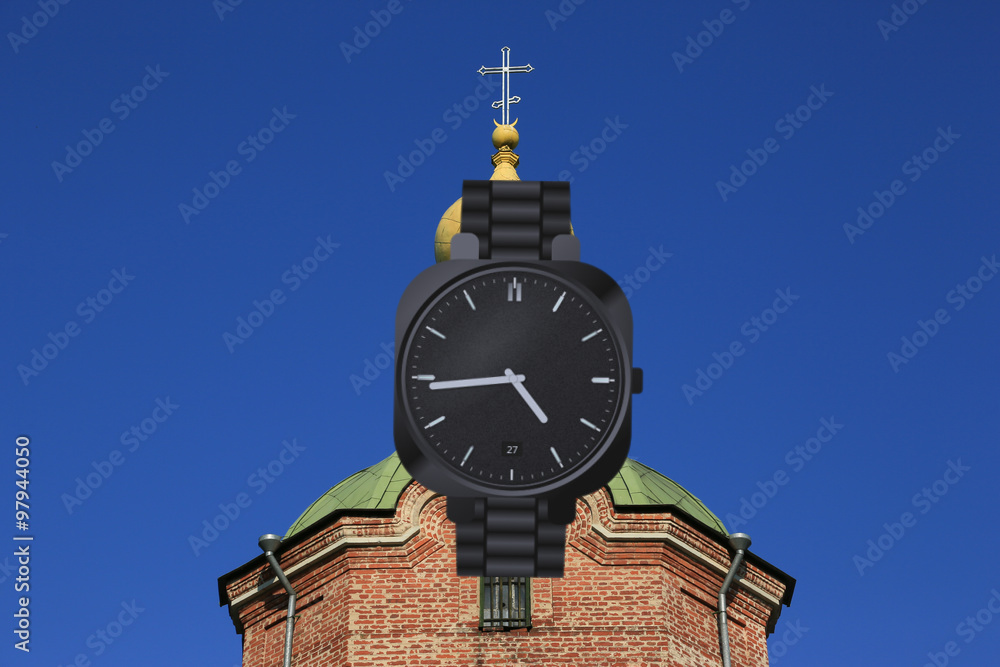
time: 4:44
